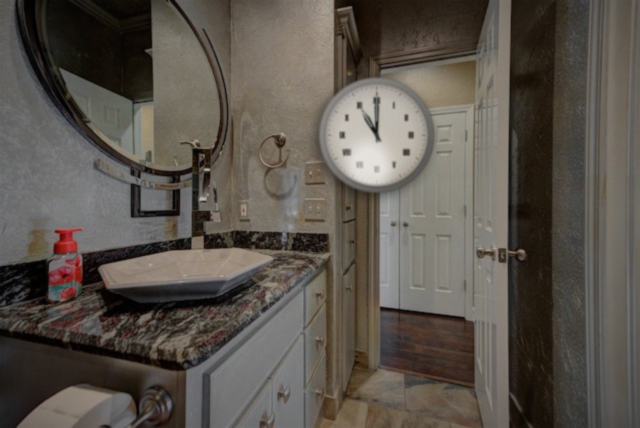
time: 11:00
